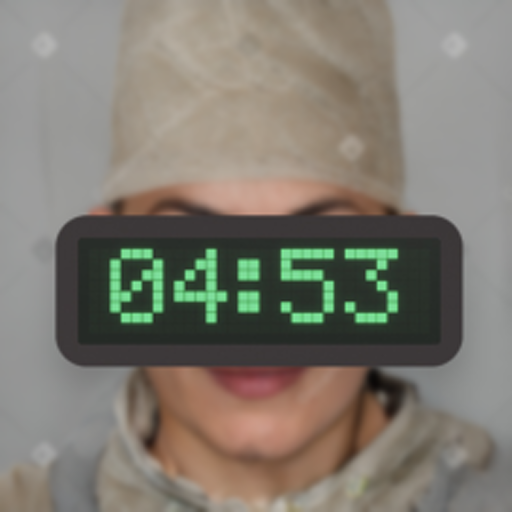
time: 4:53
